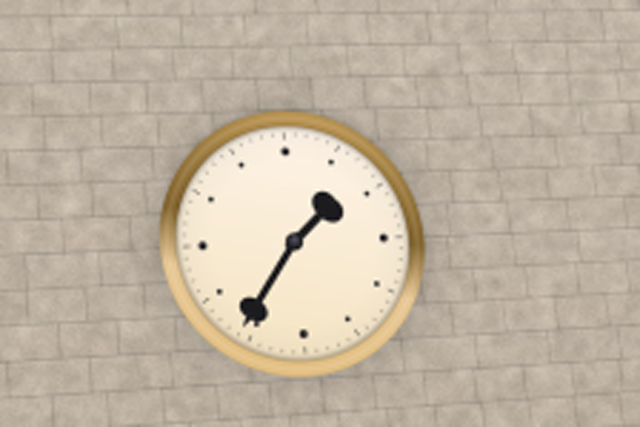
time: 1:36
